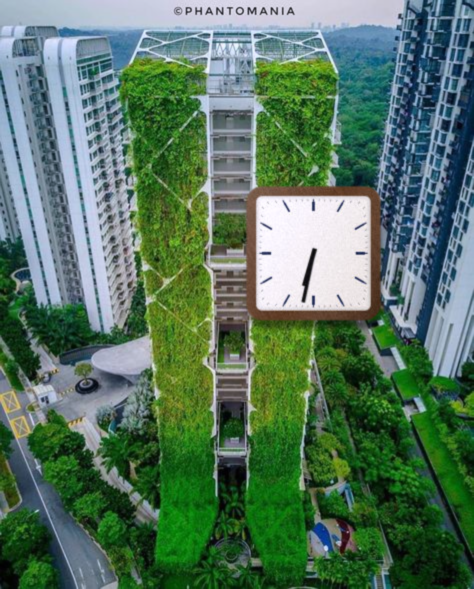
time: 6:32
